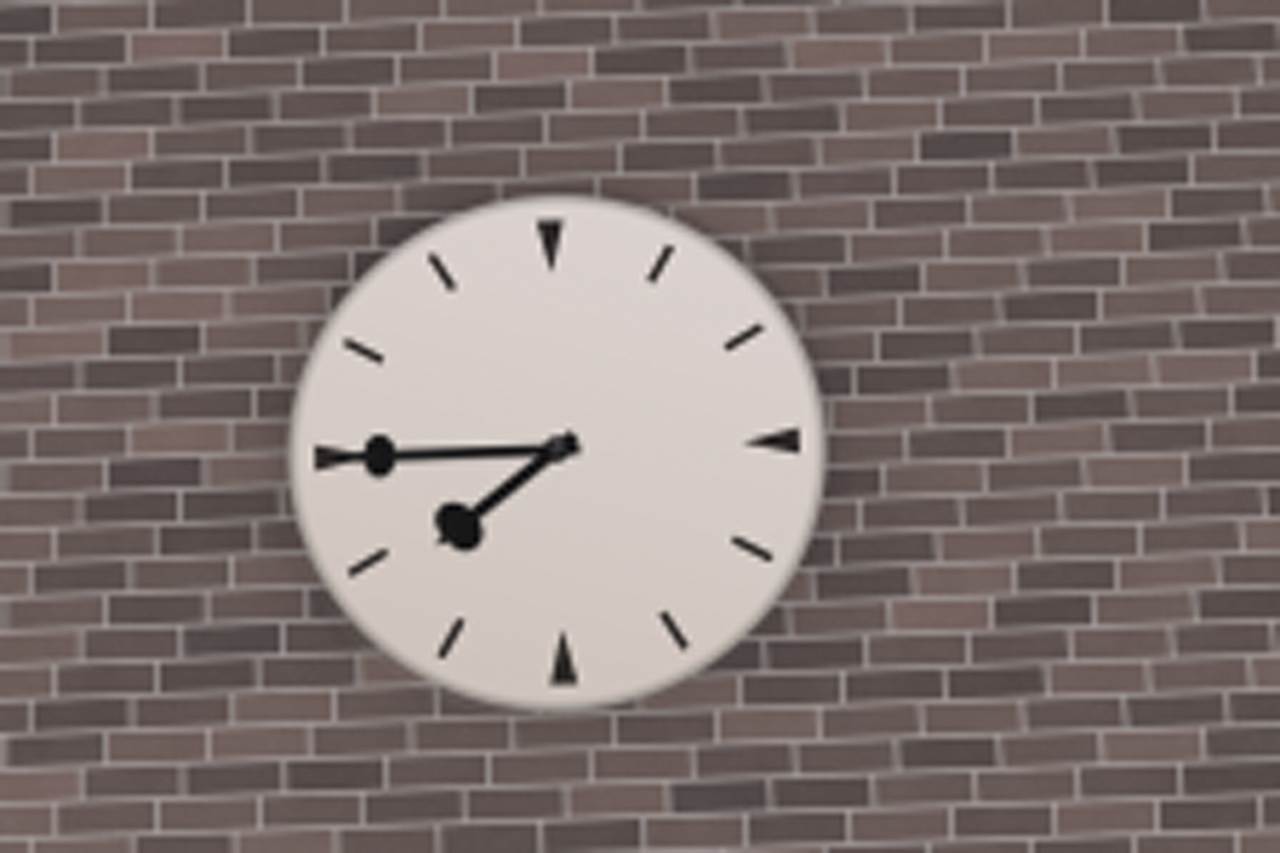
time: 7:45
